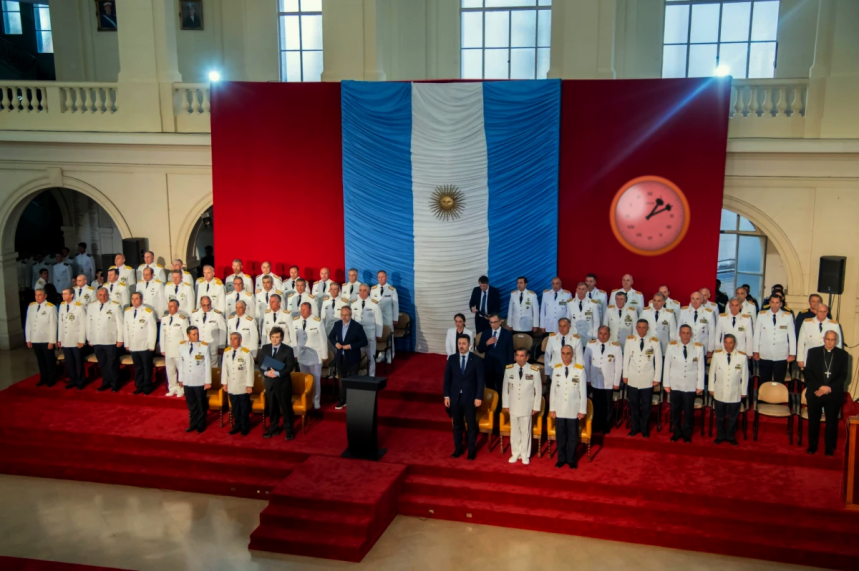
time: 1:11
